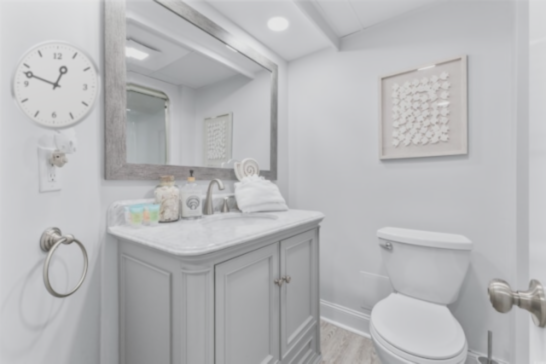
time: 12:48
